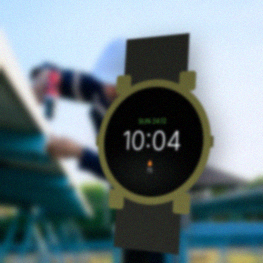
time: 10:04
